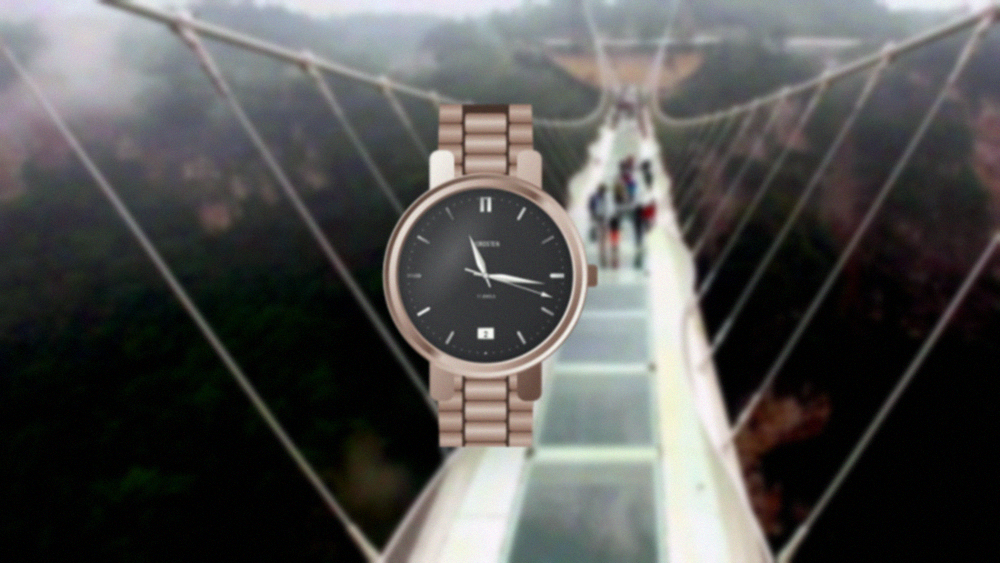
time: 11:16:18
